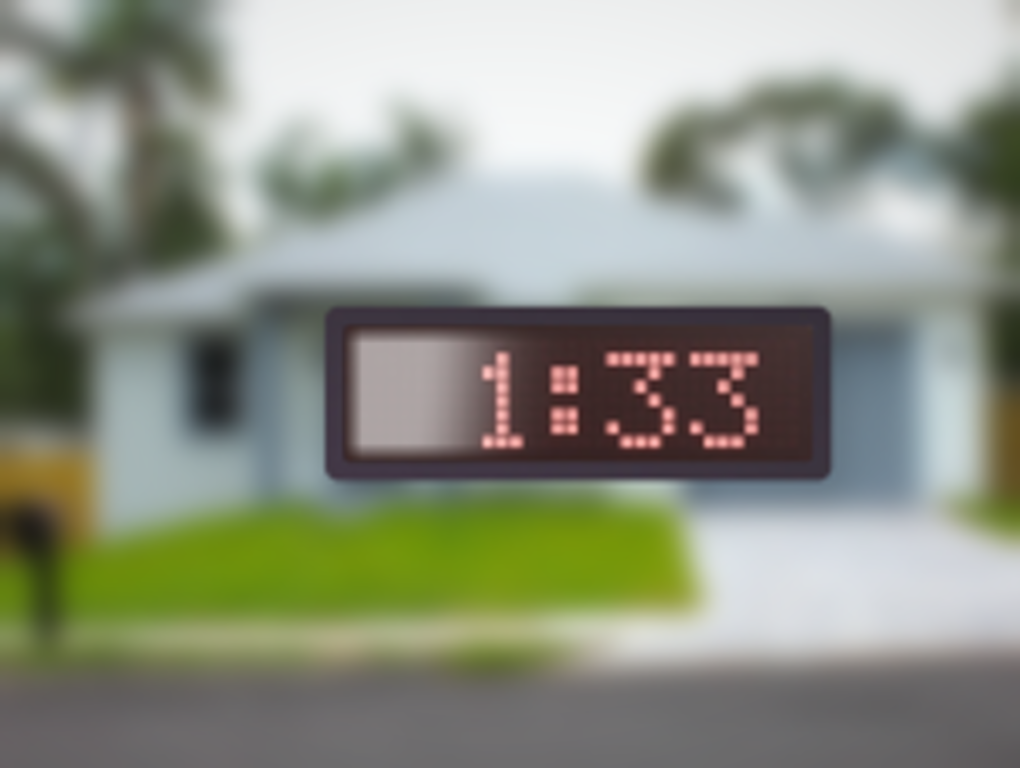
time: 1:33
